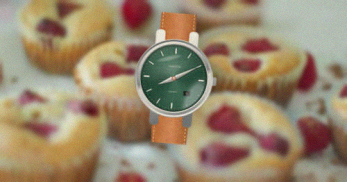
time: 8:10
